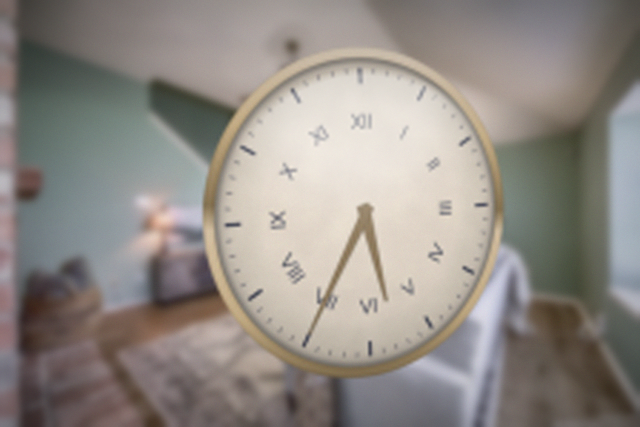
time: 5:35
